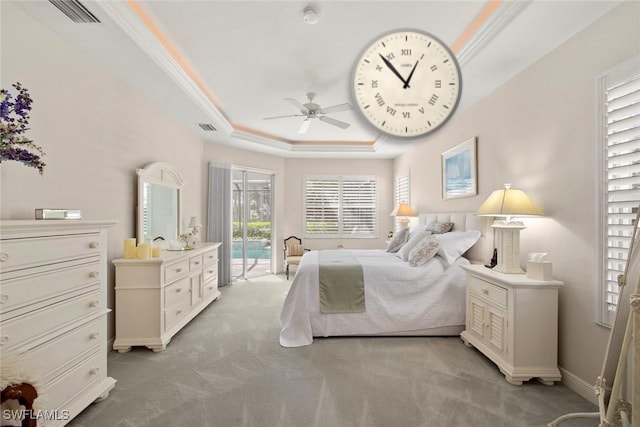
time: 12:53
